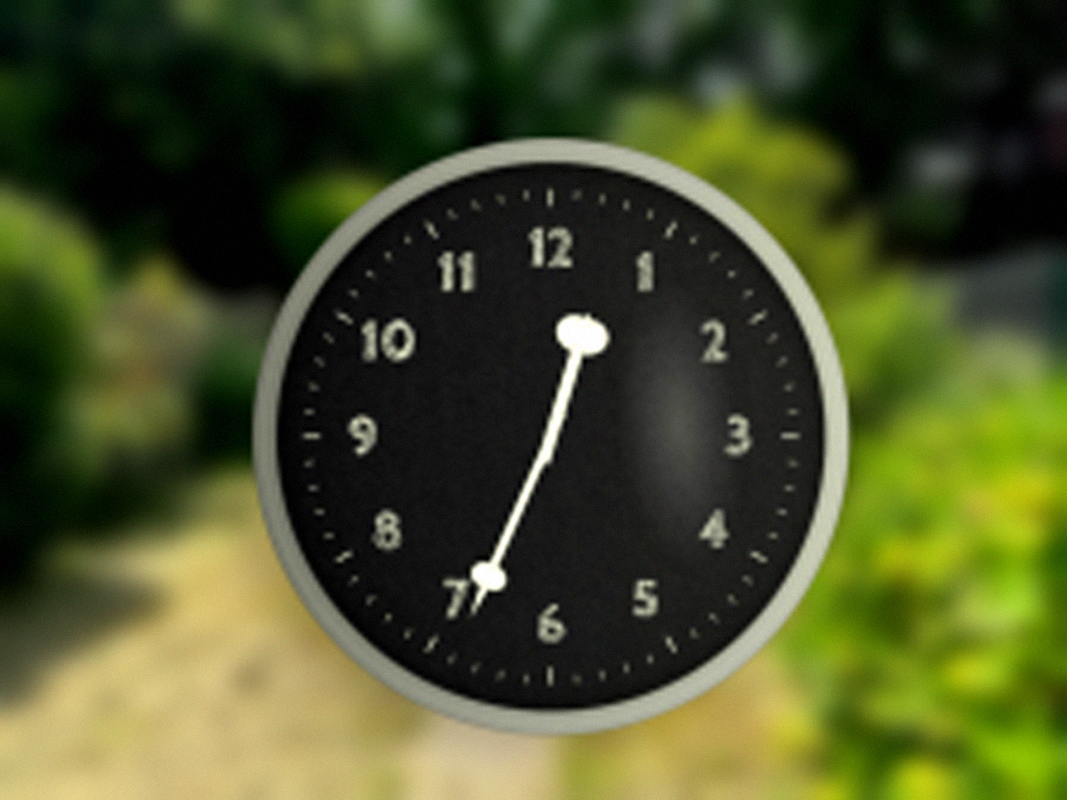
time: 12:34
